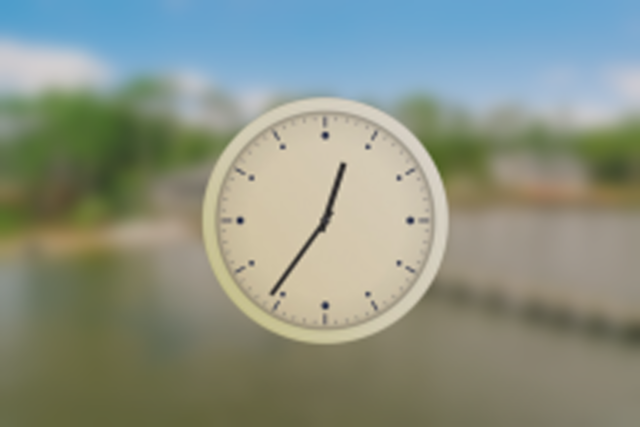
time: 12:36
